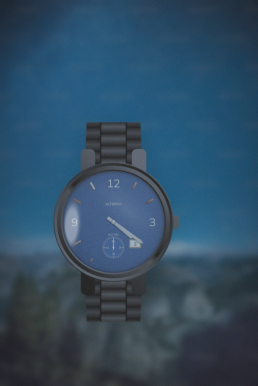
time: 4:21
